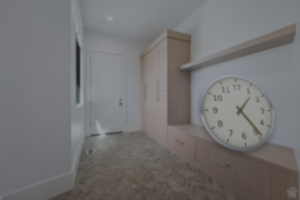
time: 1:24
